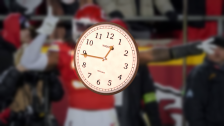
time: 12:44
